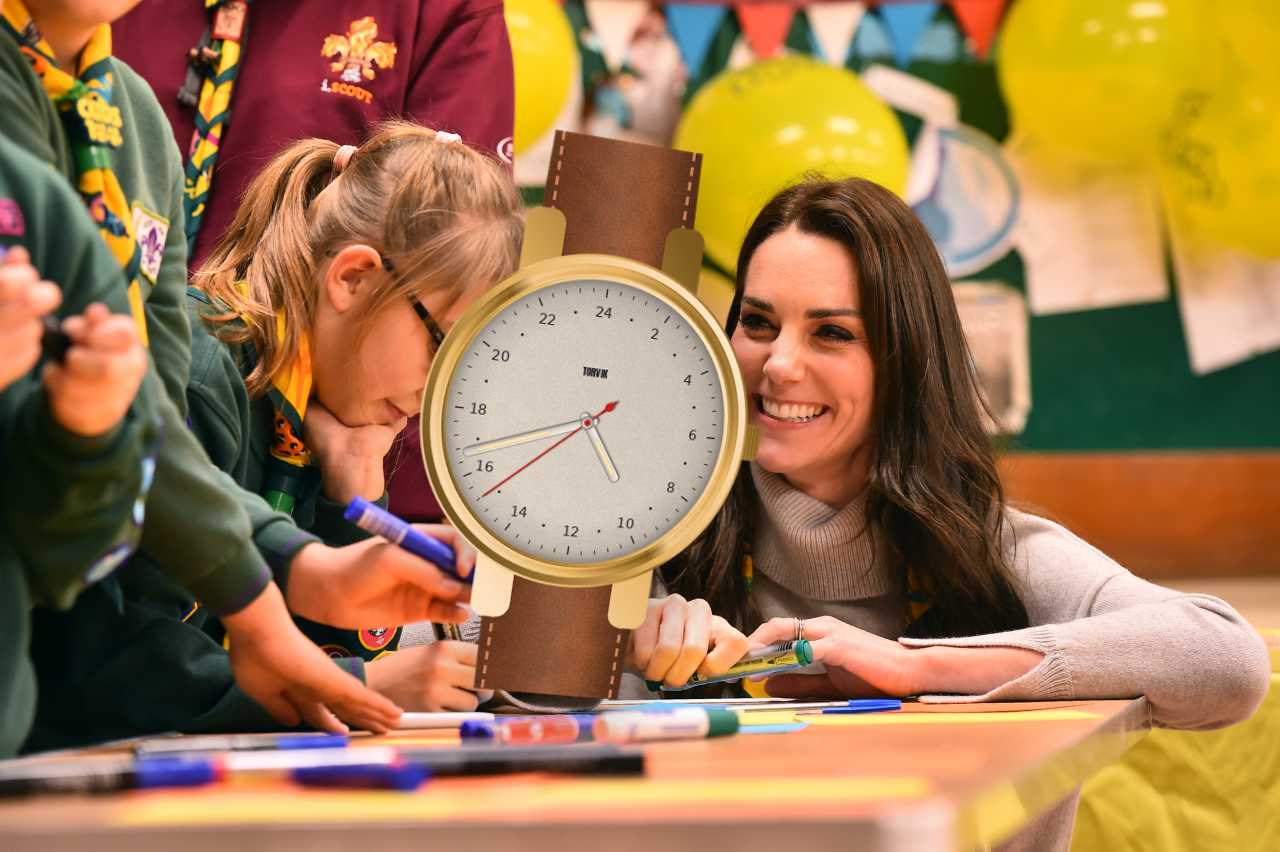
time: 9:41:38
